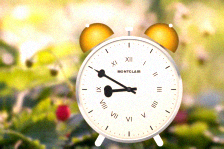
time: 8:50
